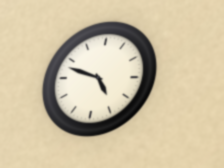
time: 4:48
